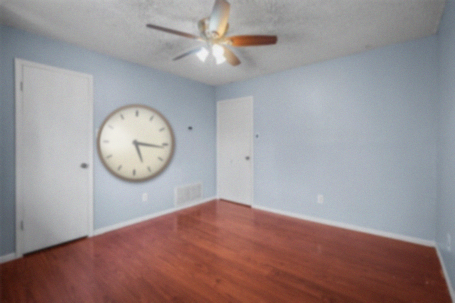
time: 5:16
